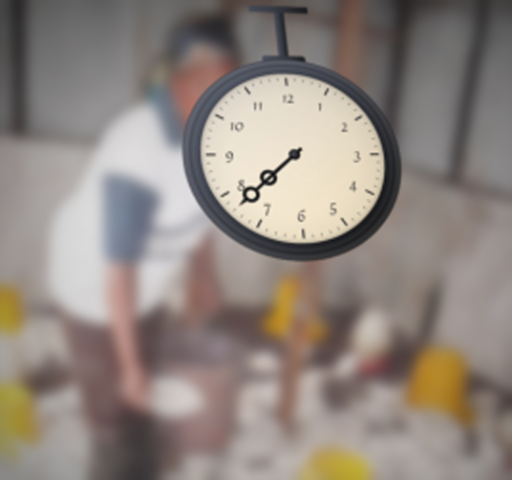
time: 7:38
